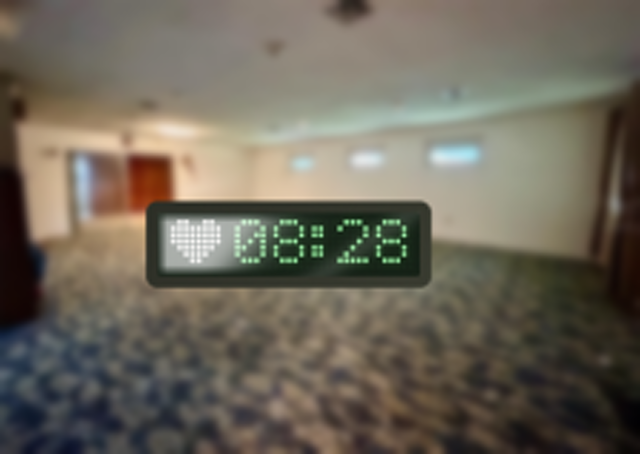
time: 8:28
